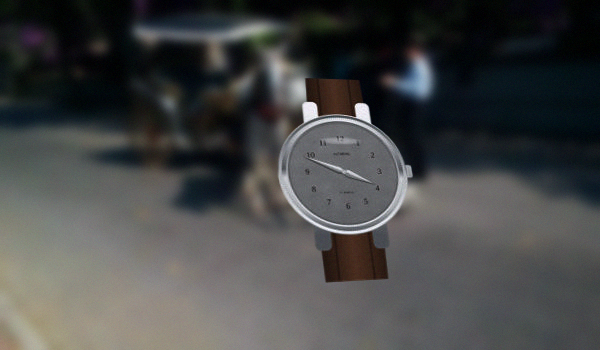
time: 3:49
